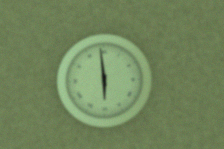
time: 5:59
